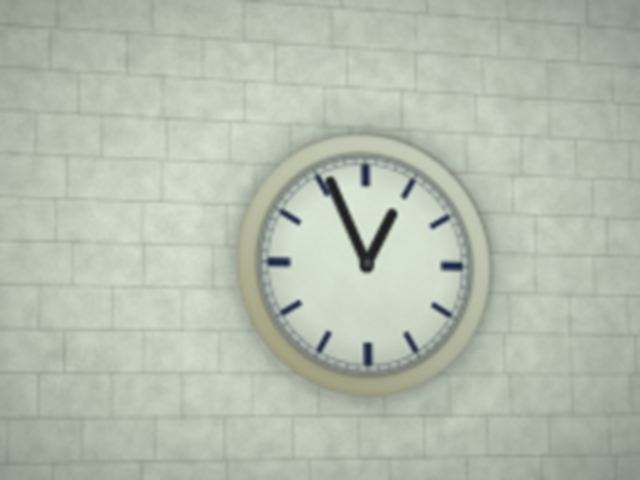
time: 12:56
